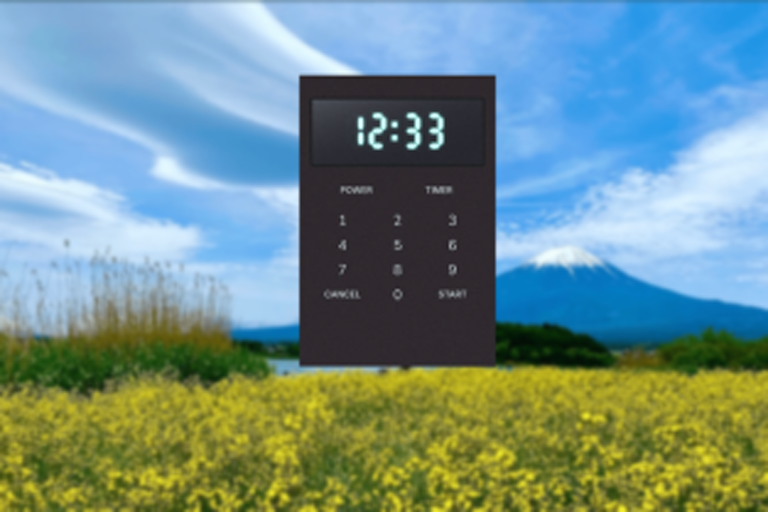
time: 12:33
